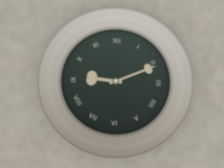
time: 9:11
